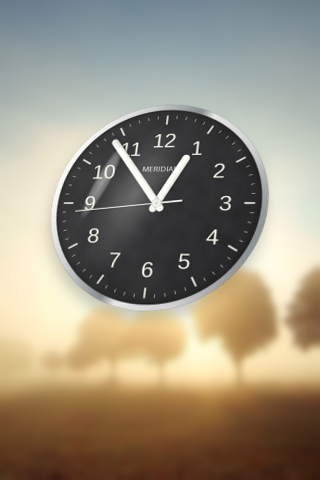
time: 12:53:44
